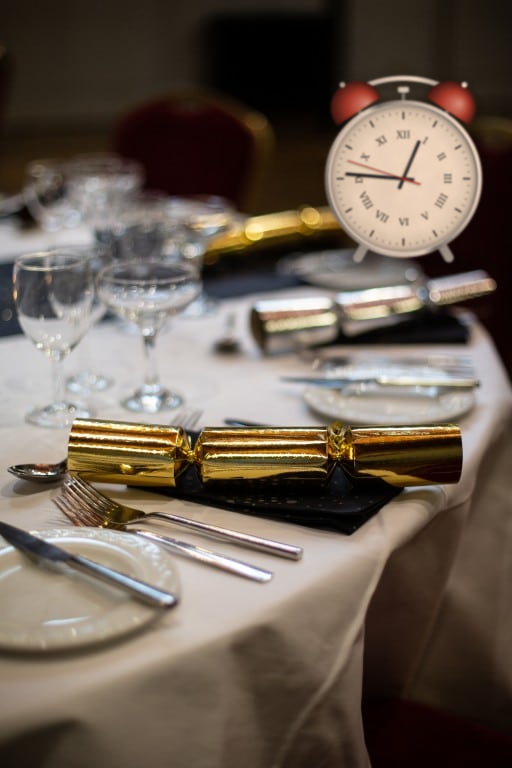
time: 12:45:48
